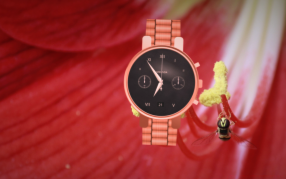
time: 6:54
